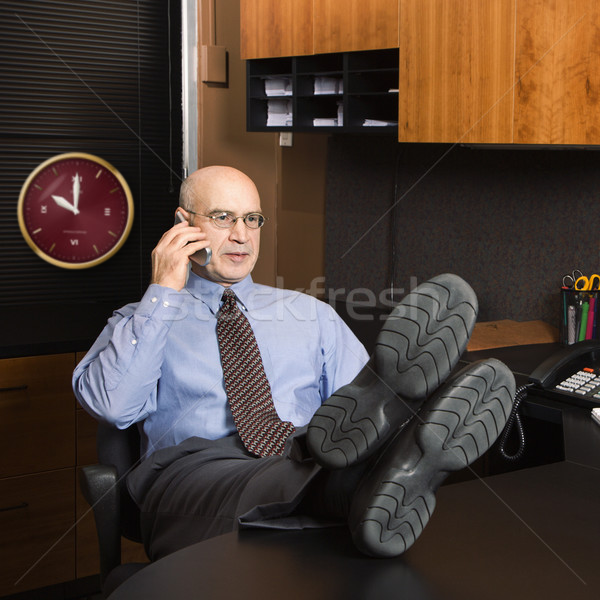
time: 10:00
